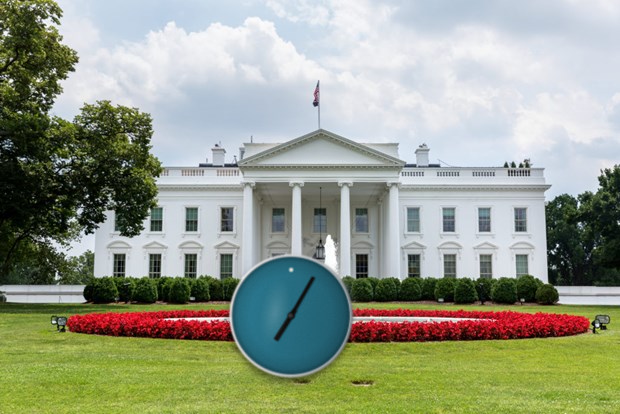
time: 7:05
